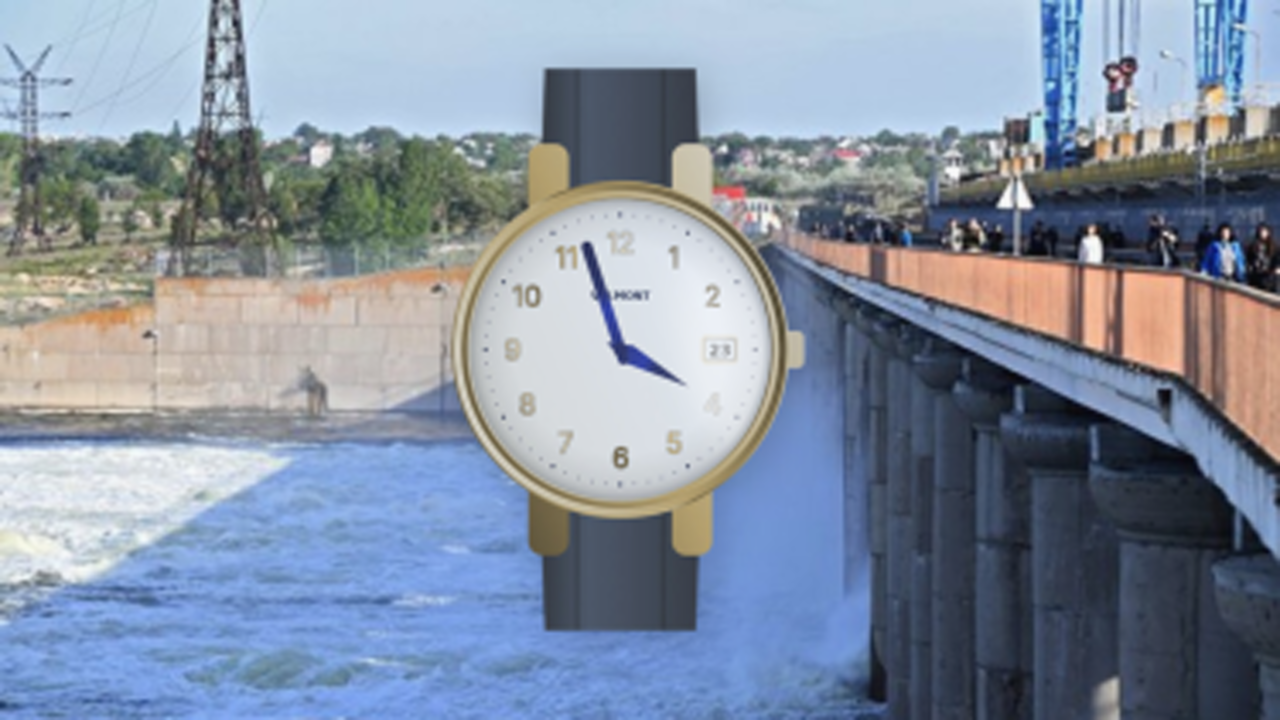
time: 3:57
